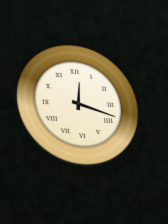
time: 12:18
